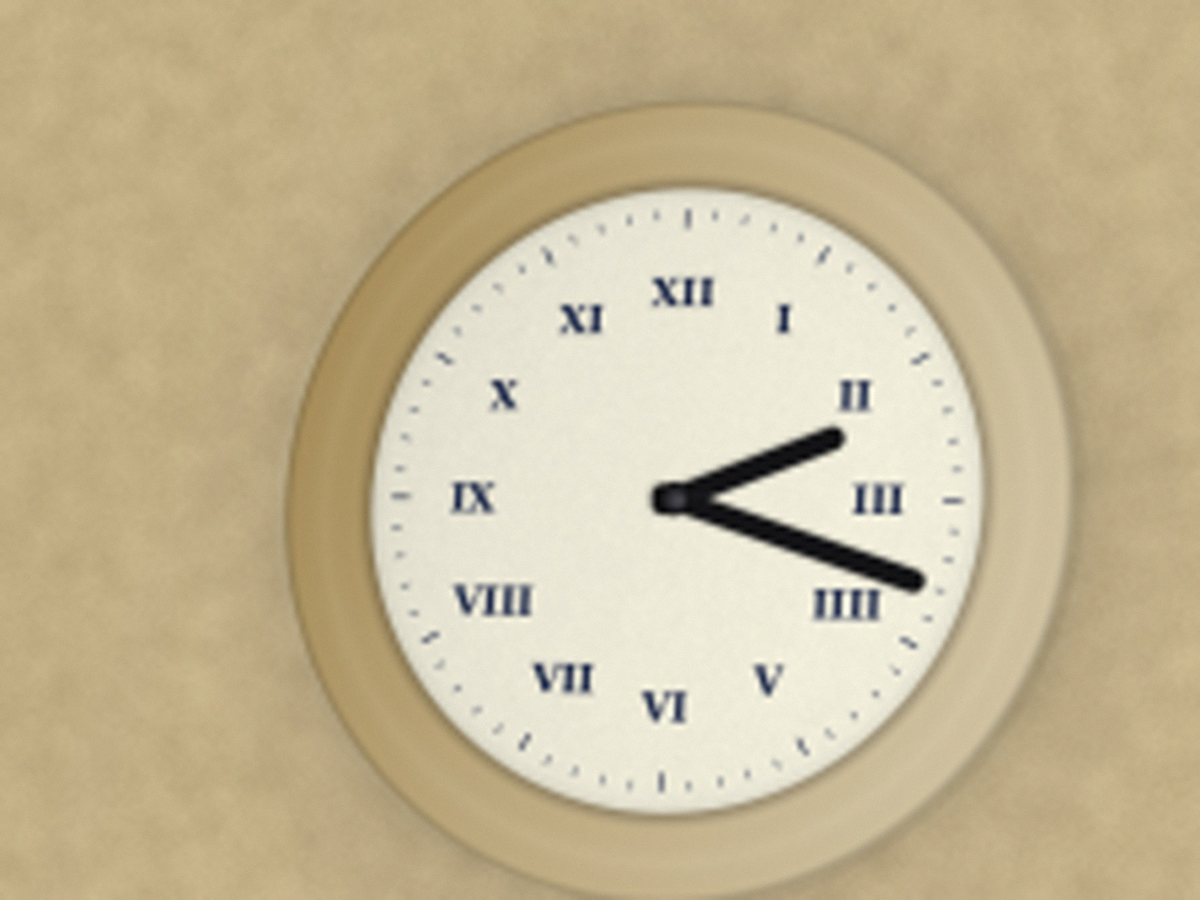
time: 2:18
